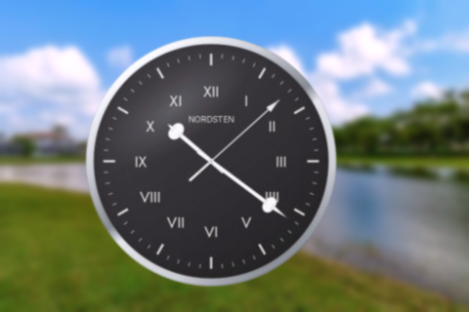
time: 10:21:08
